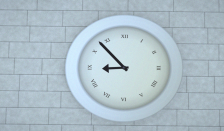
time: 8:53
